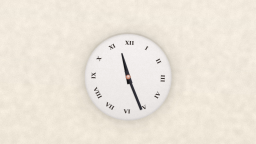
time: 11:26
